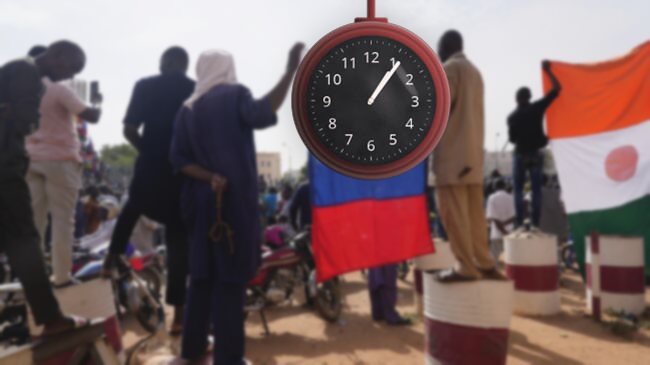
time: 1:06
